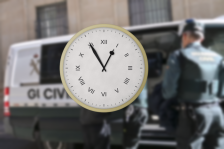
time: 12:55
